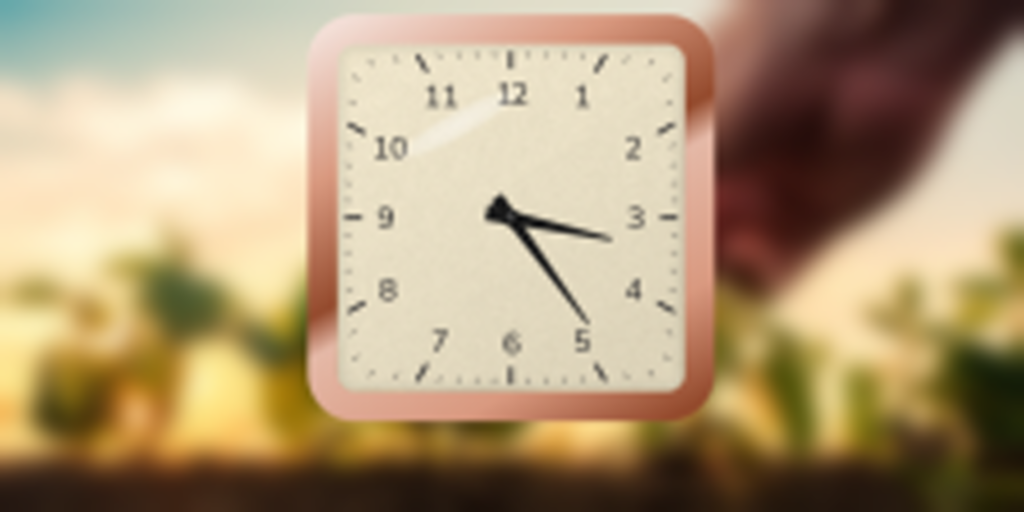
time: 3:24
